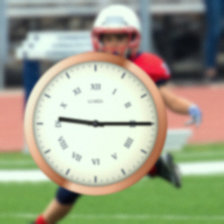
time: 9:15
